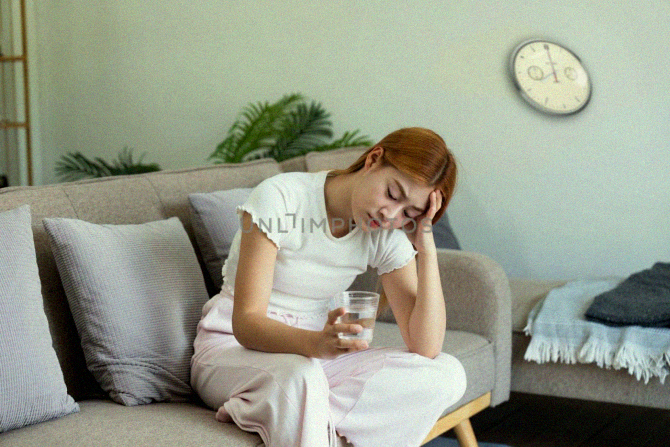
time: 8:00
